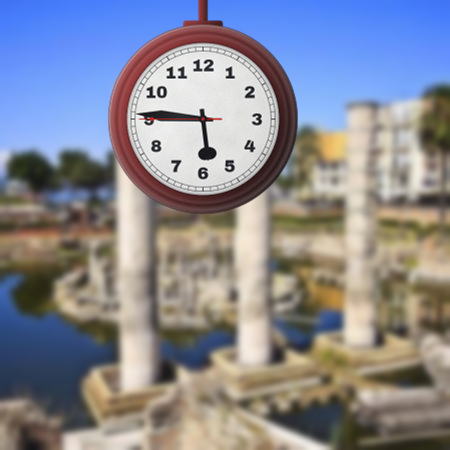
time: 5:45:45
